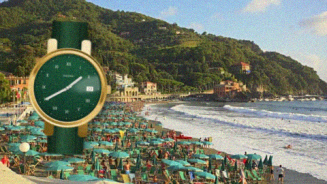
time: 1:40
